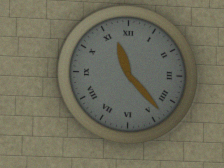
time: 11:23
